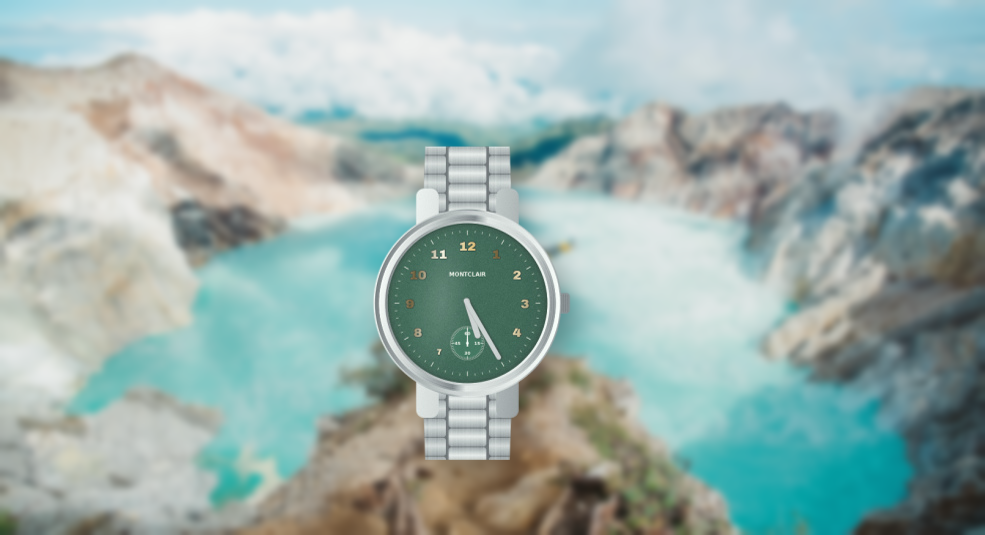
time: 5:25
